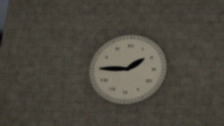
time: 1:45
